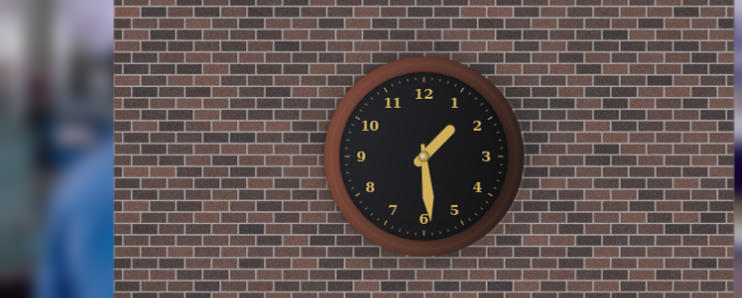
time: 1:29
